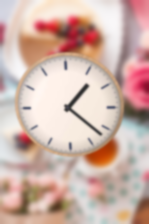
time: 1:22
